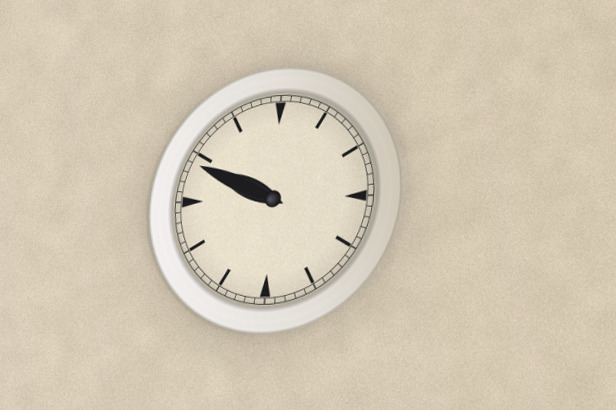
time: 9:49
